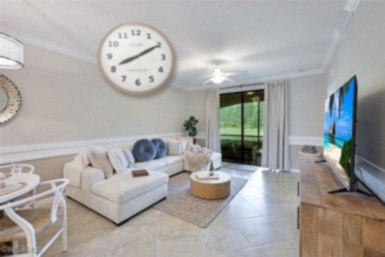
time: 8:10
